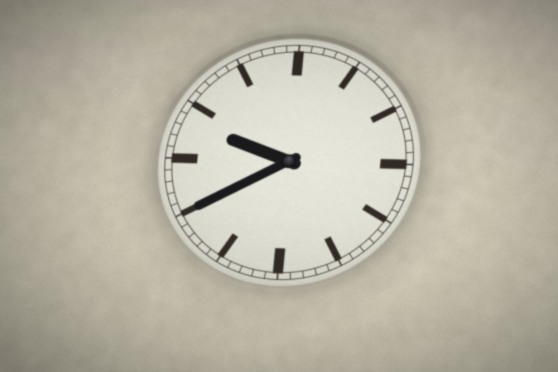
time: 9:40
